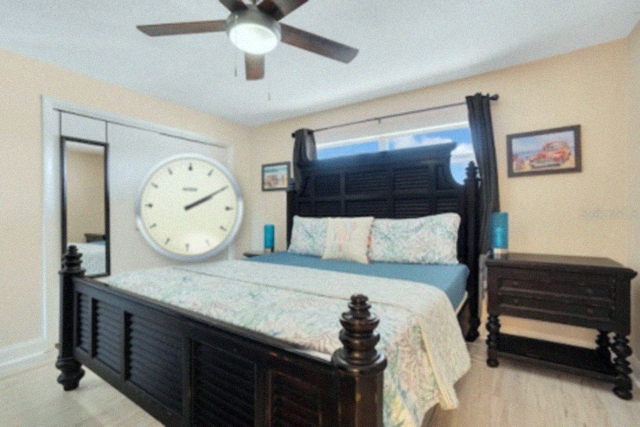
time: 2:10
